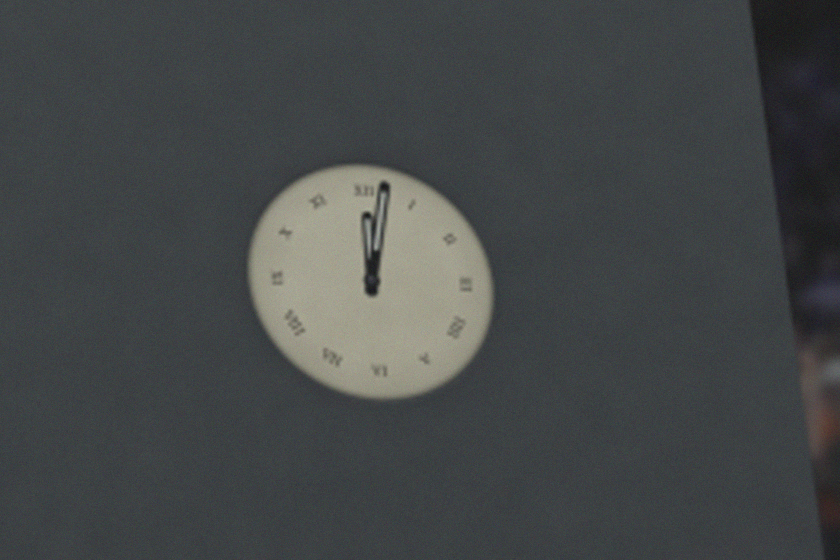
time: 12:02
